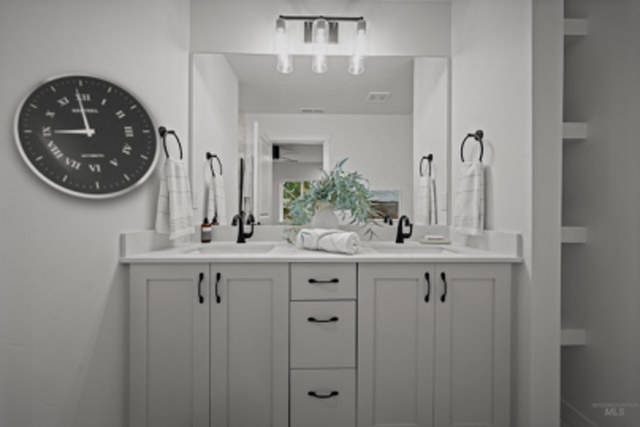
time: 8:59
